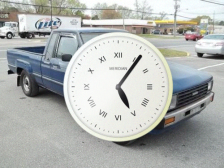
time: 5:06
